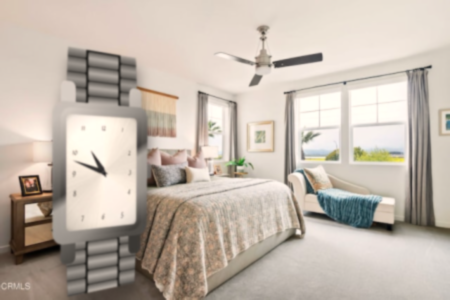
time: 10:48
